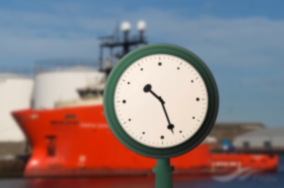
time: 10:27
